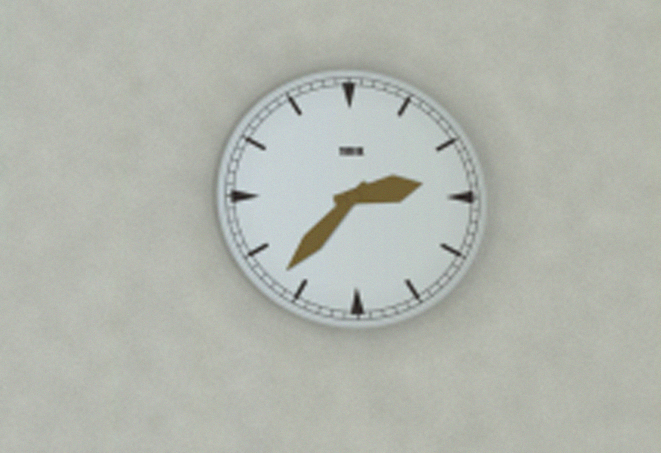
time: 2:37
